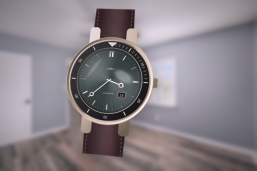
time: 3:38
